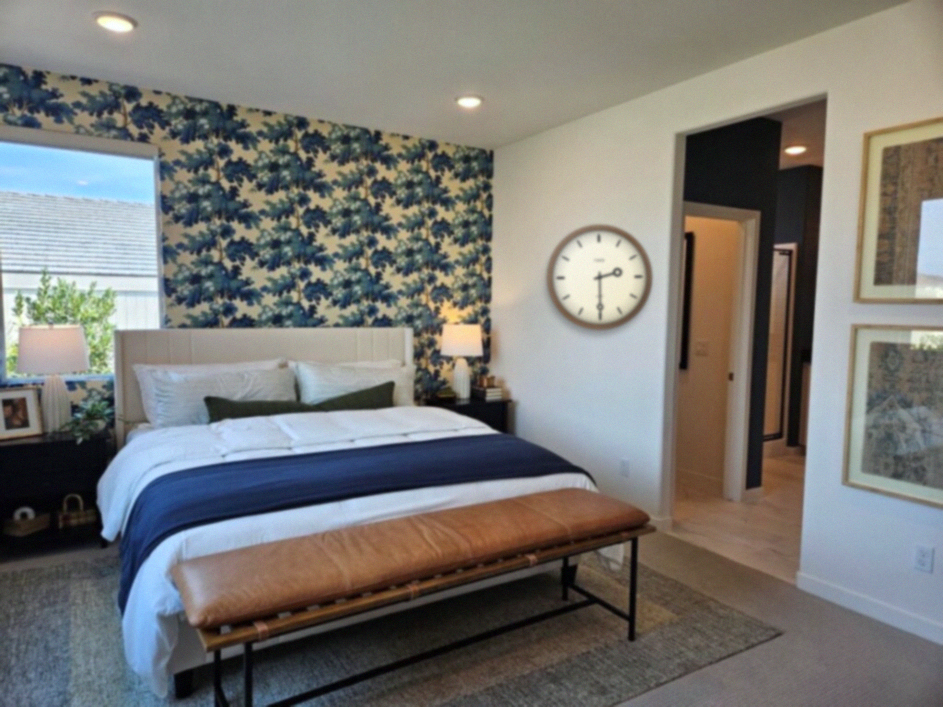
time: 2:30
